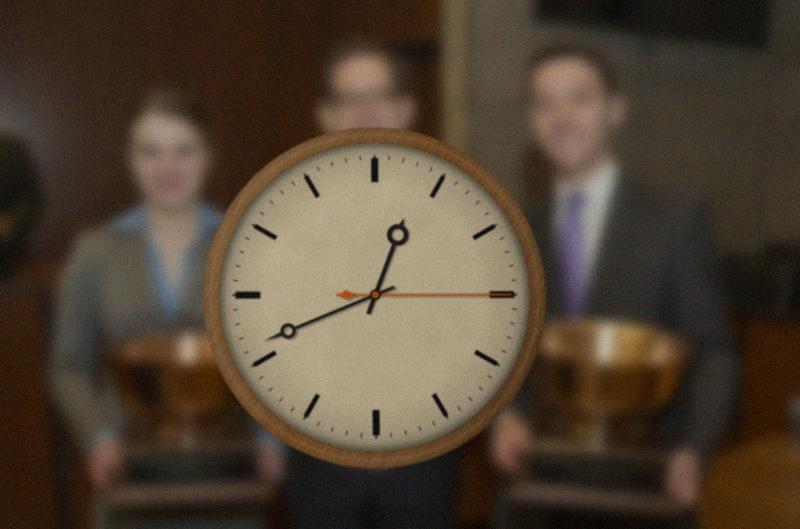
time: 12:41:15
